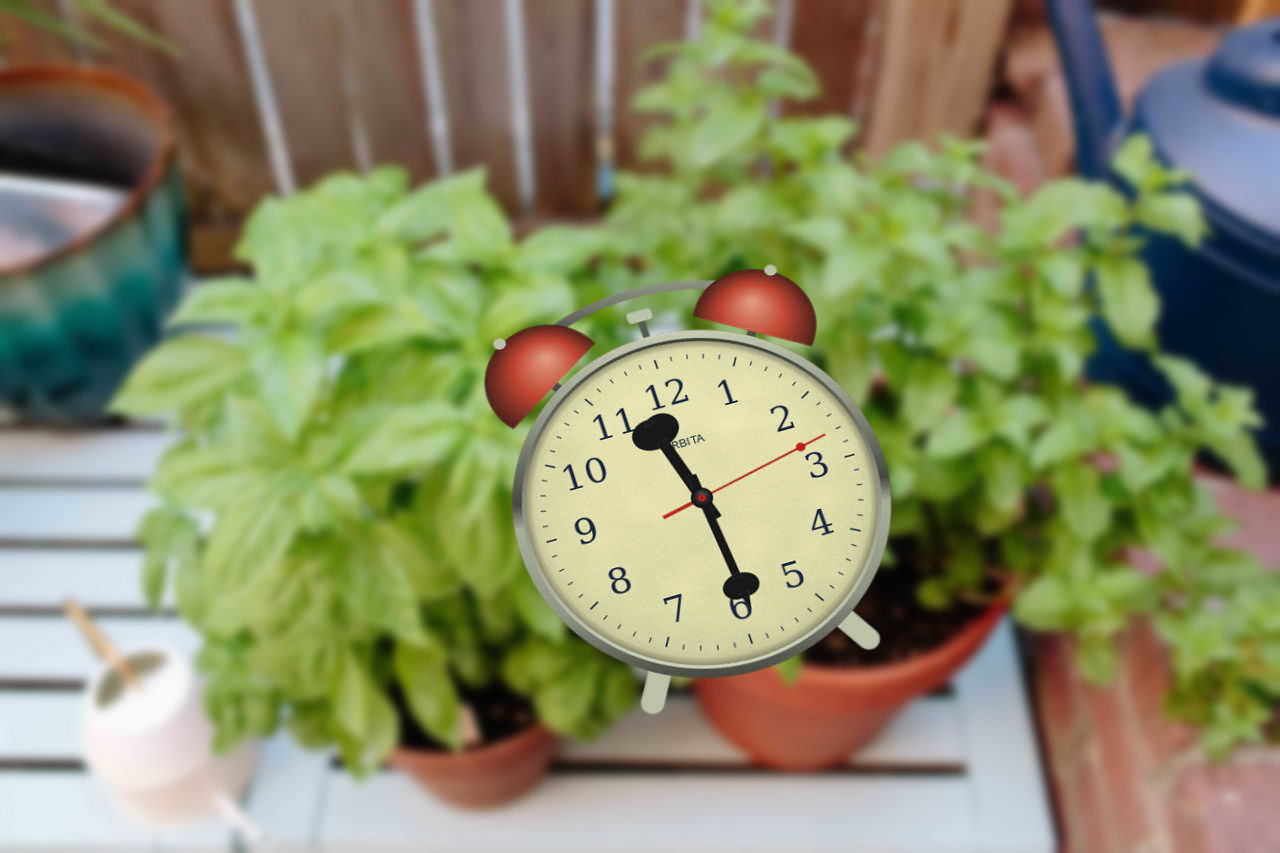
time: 11:29:13
